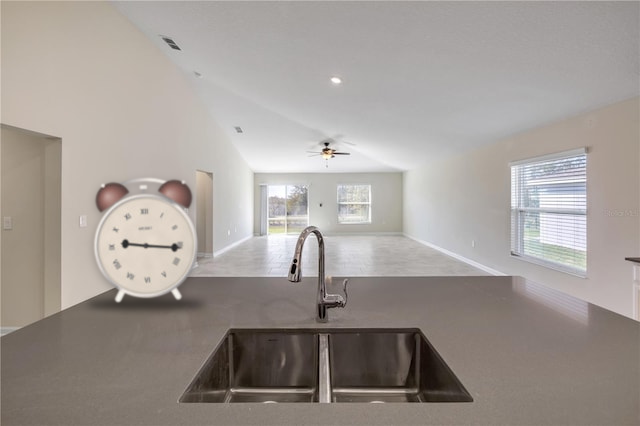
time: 9:16
